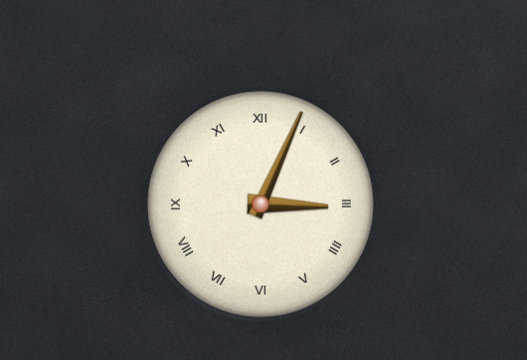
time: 3:04
